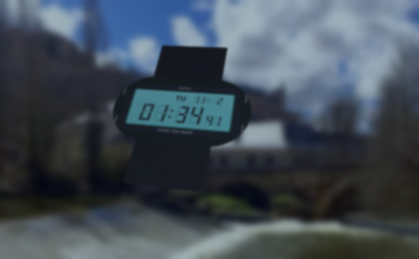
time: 1:34
